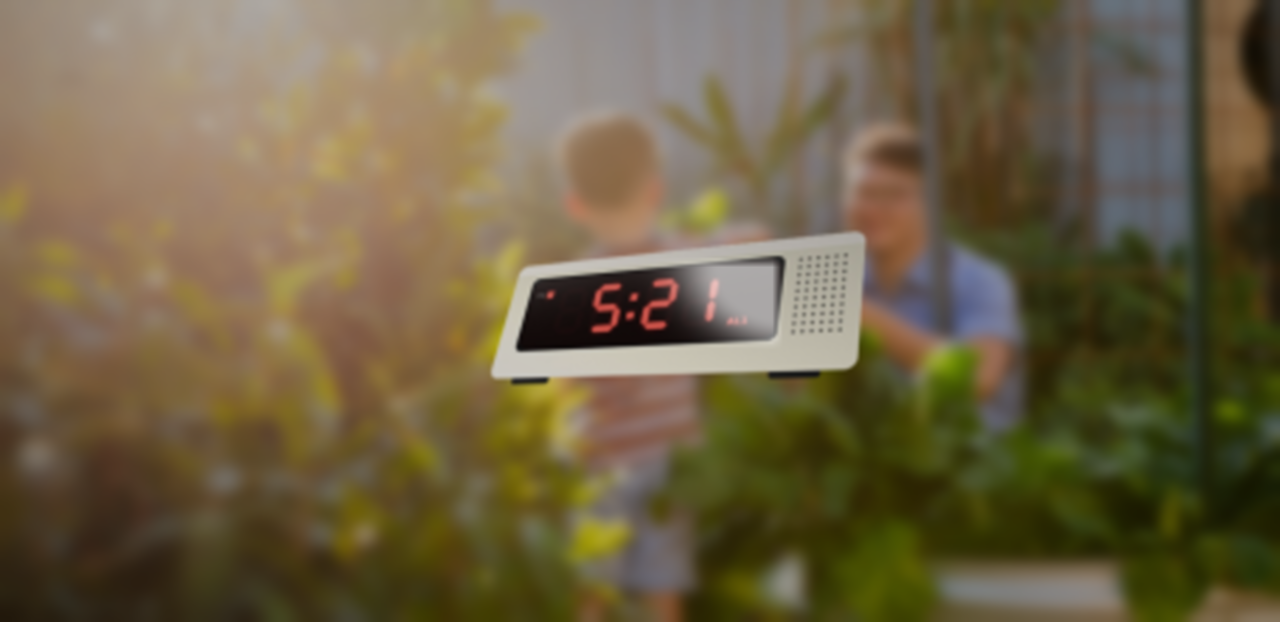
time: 5:21
